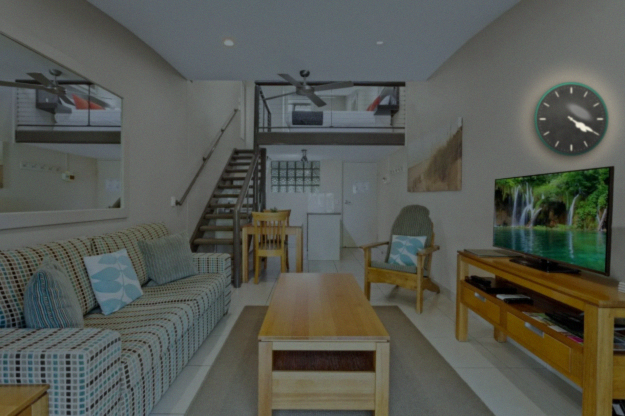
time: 4:20
